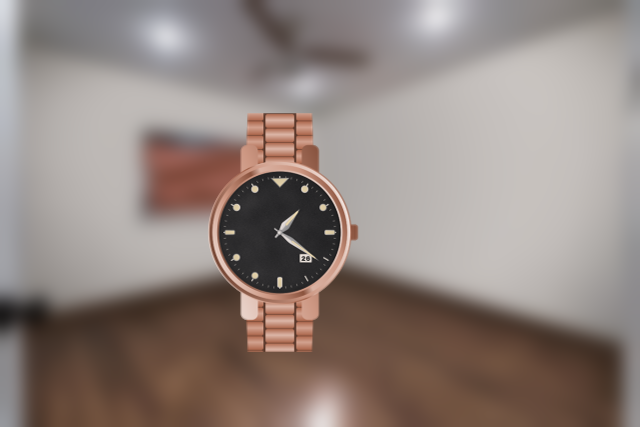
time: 1:21
